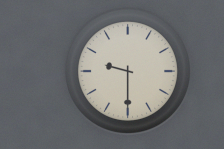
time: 9:30
